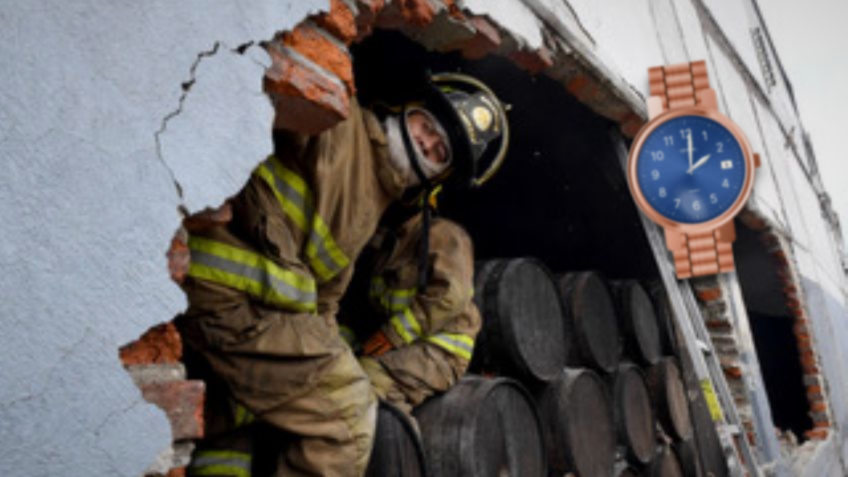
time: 2:01
